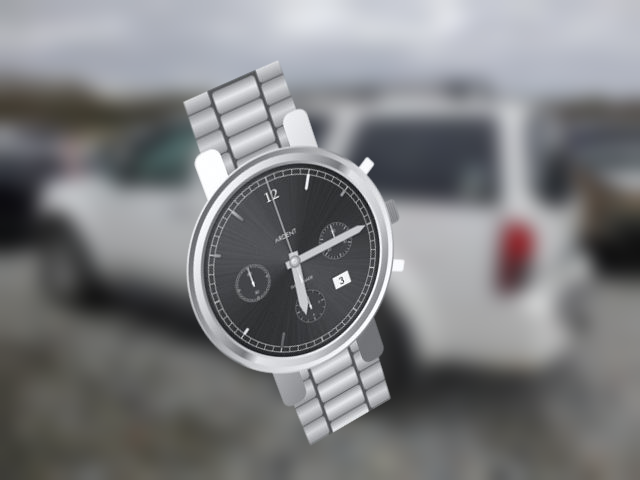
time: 6:15
